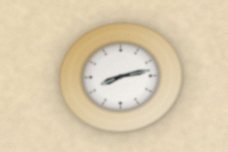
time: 8:13
